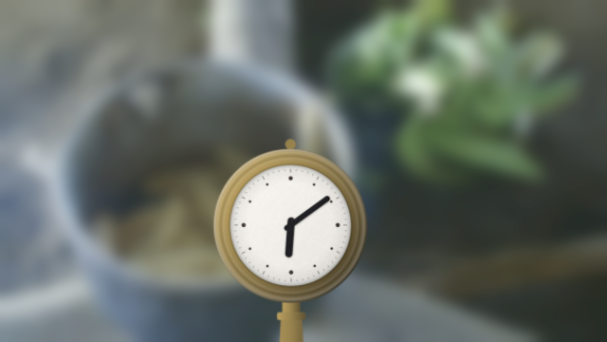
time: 6:09
